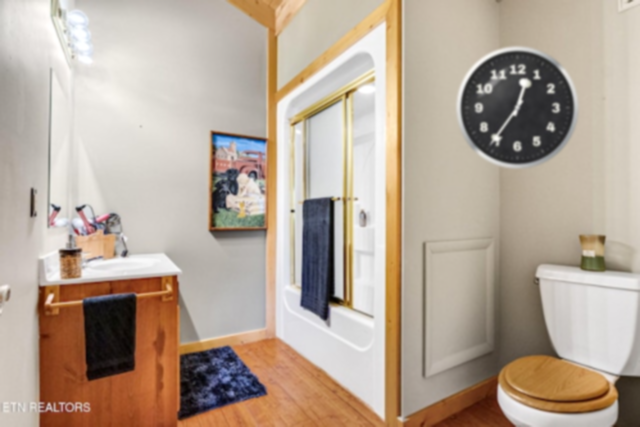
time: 12:36
